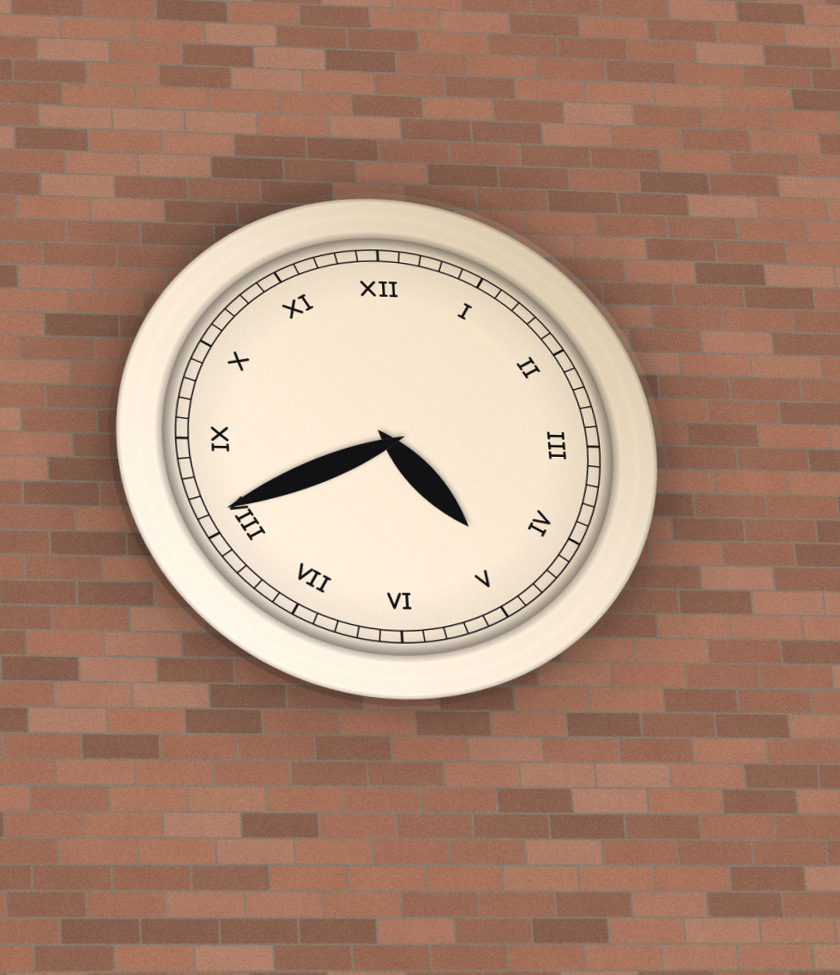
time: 4:41
